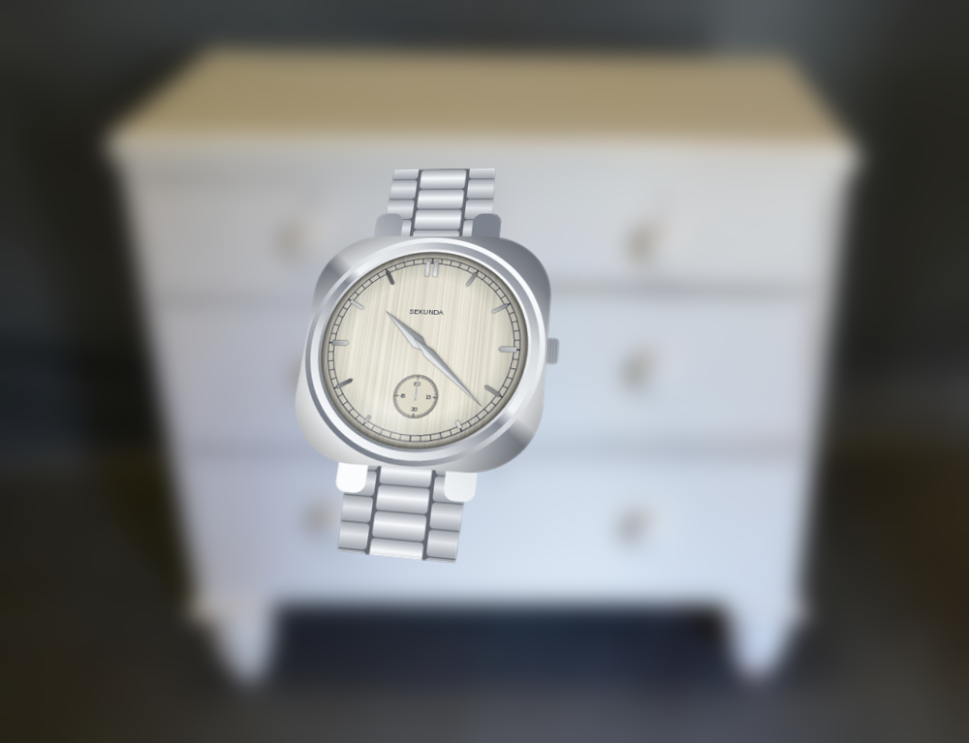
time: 10:22
